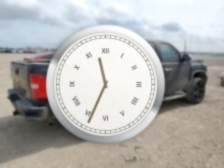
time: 11:34
